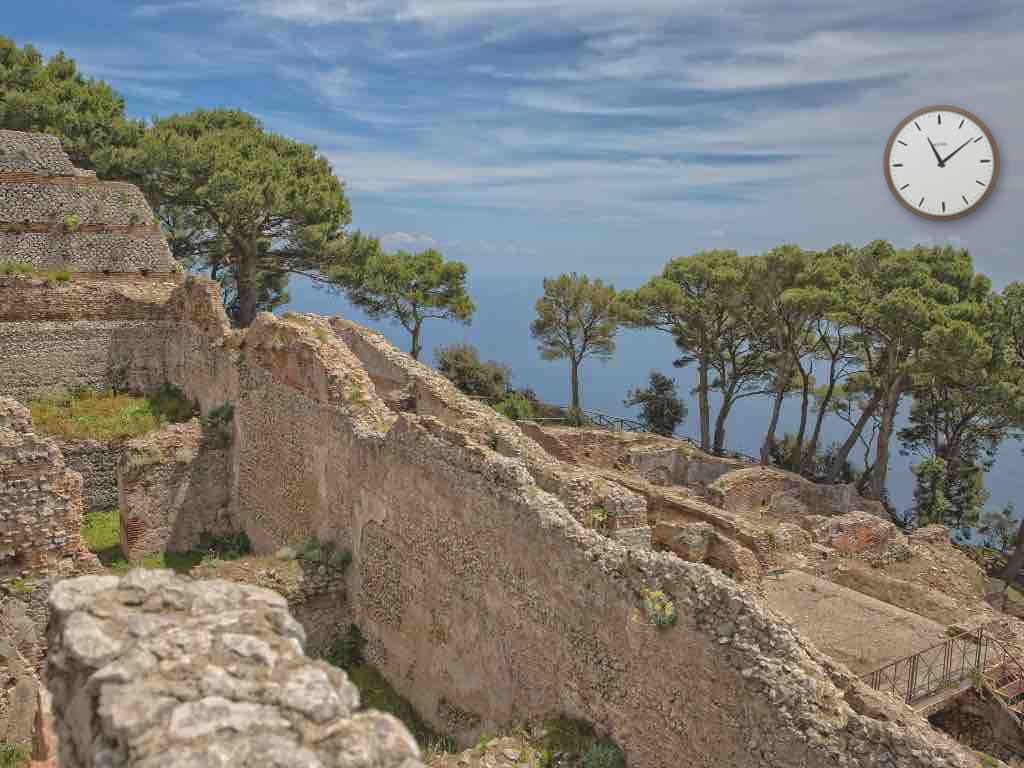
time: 11:09
